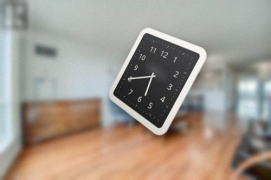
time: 5:40
